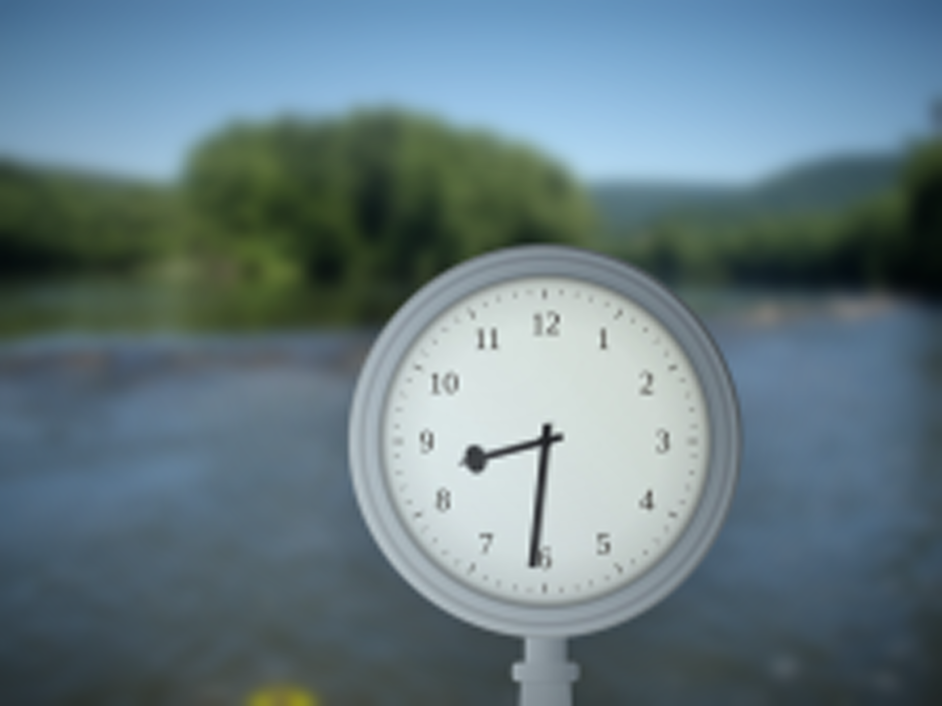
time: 8:31
